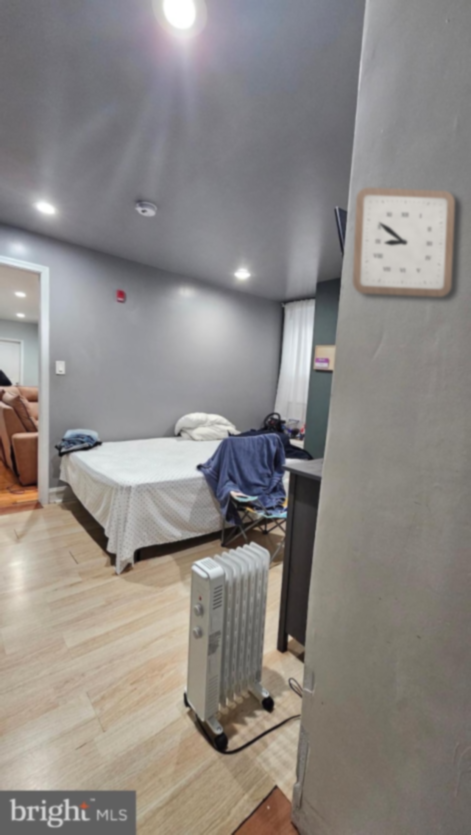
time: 8:51
